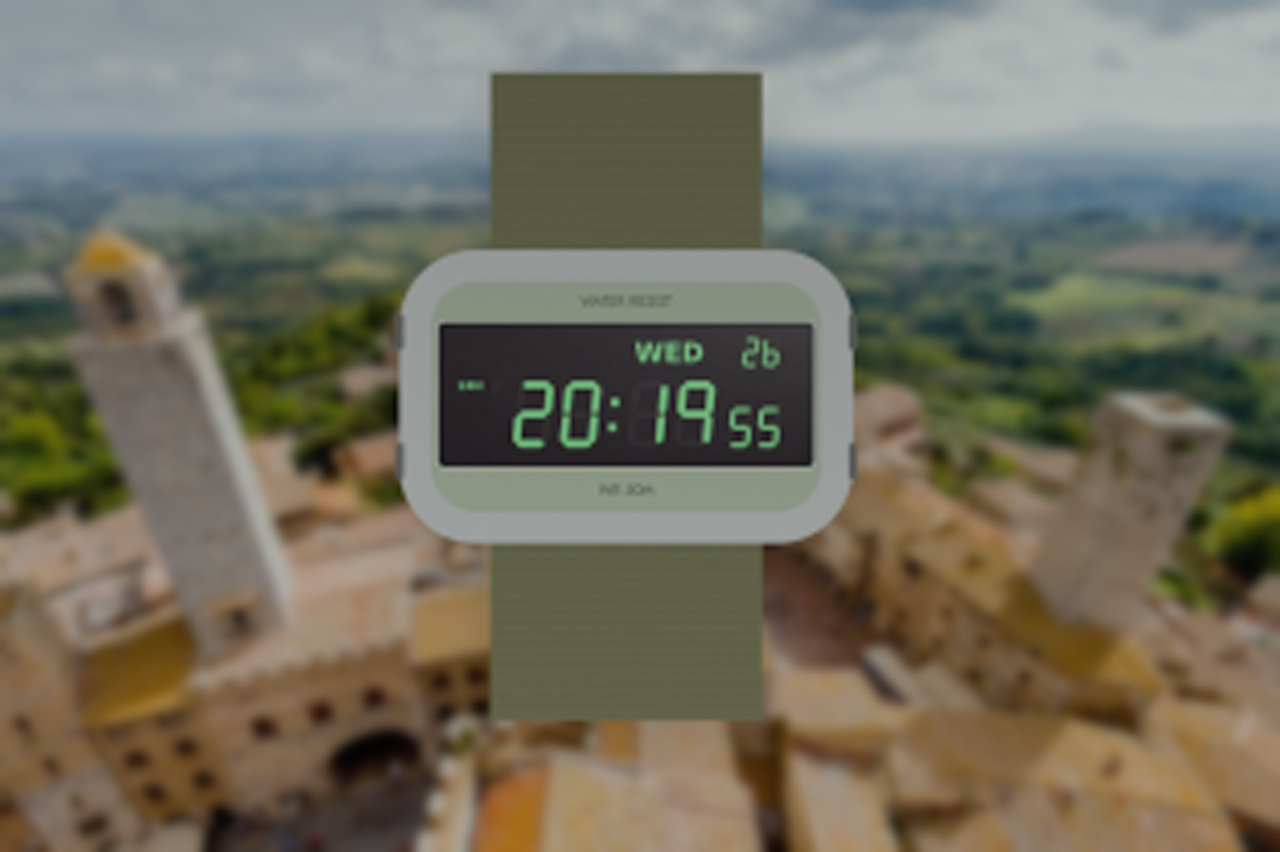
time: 20:19:55
